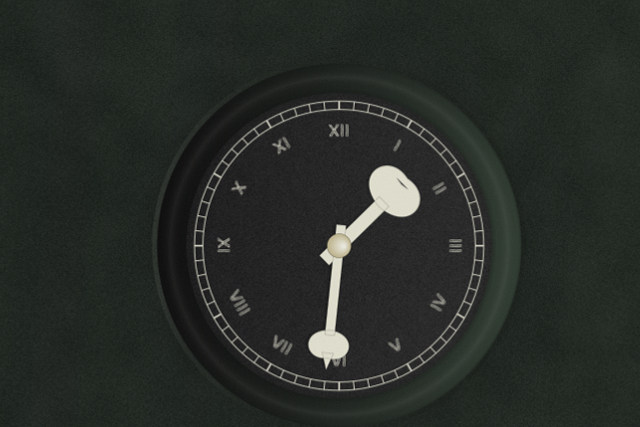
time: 1:31
